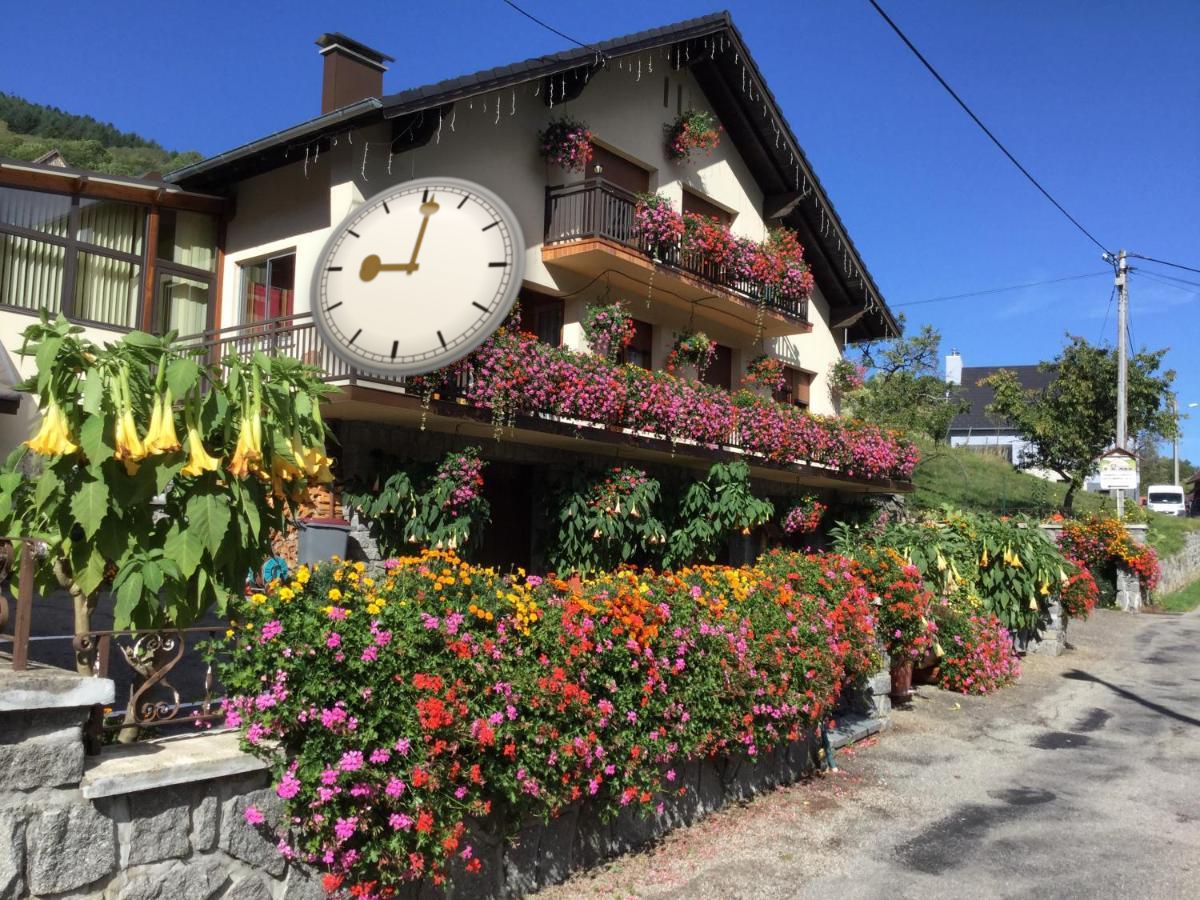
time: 9:01
